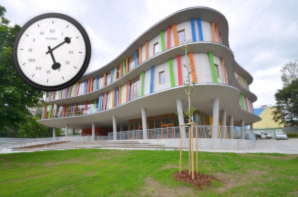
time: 5:09
